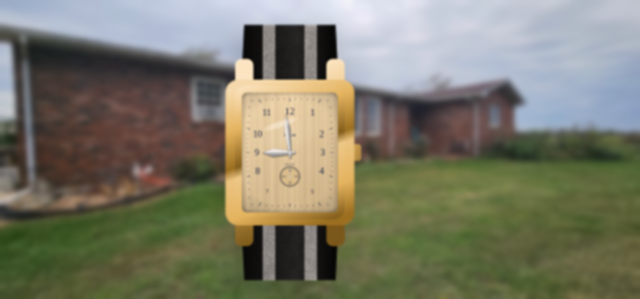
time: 8:59
